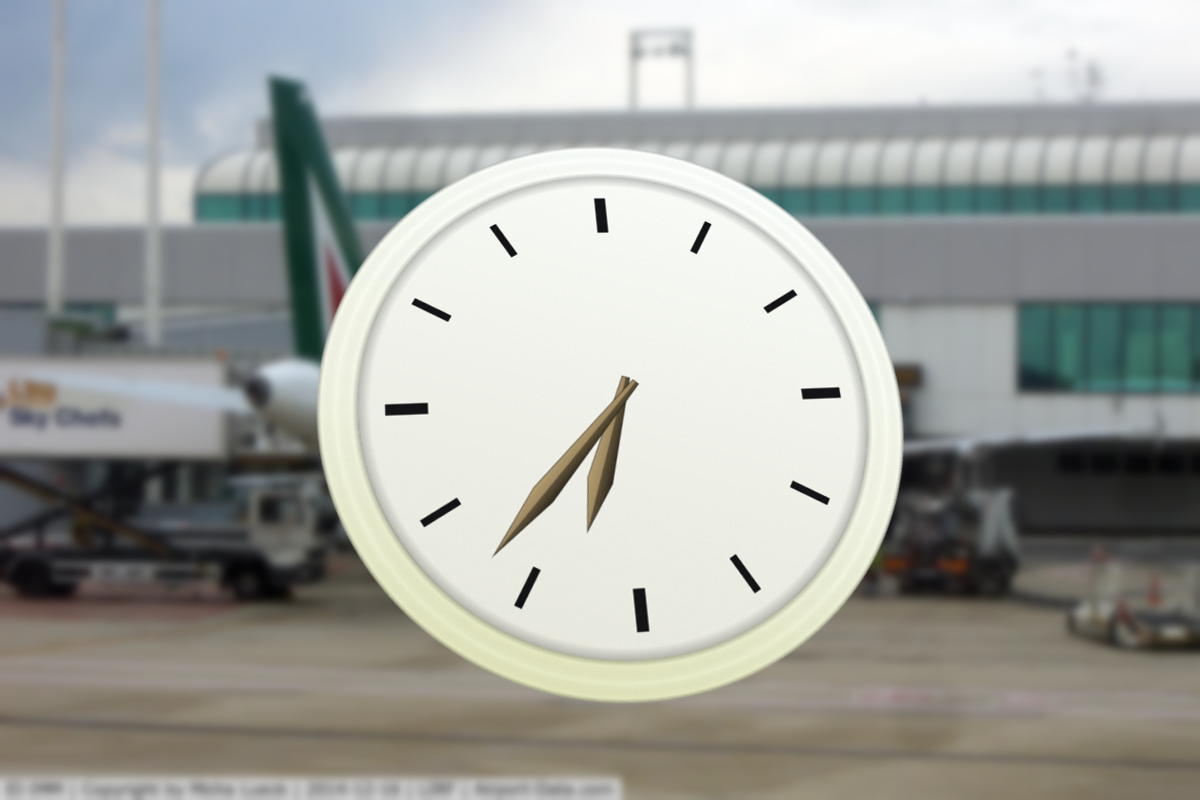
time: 6:37
